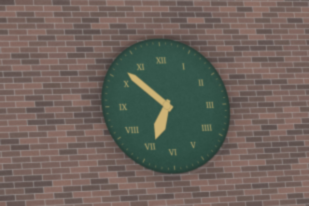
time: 6:52
